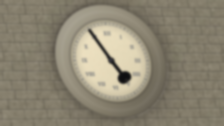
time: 4:55
